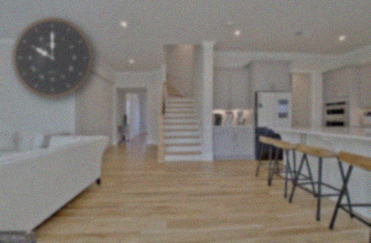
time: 10:00
